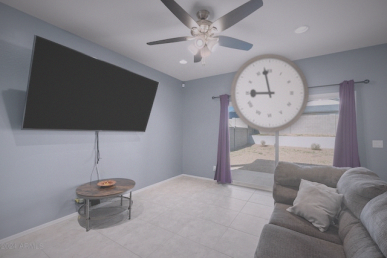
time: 8:58
